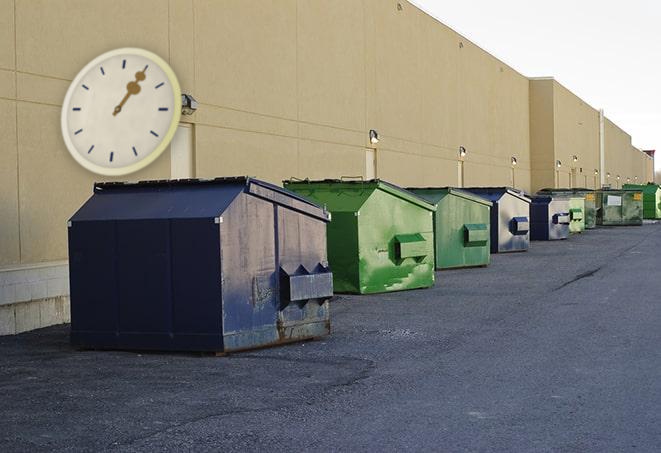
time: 1:05
